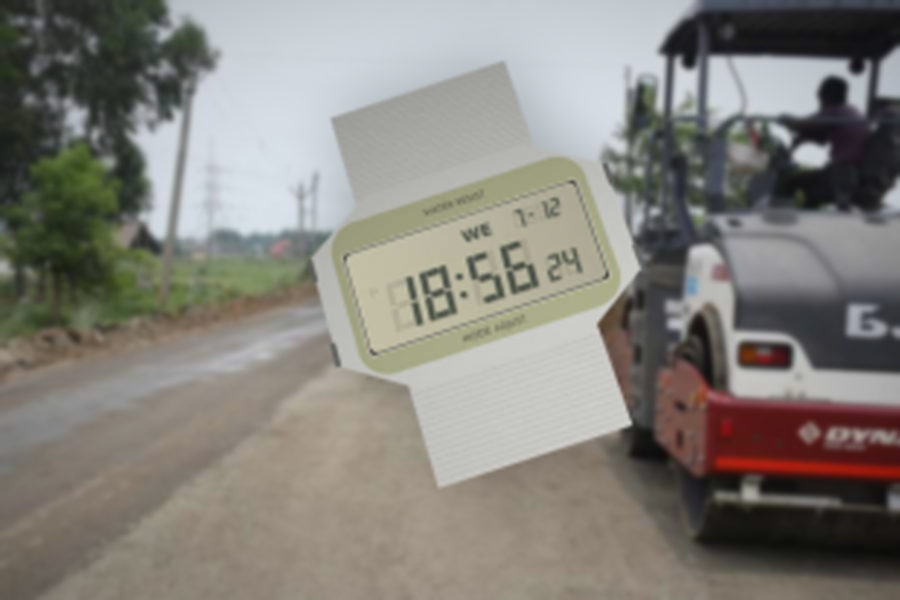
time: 18:56:24
